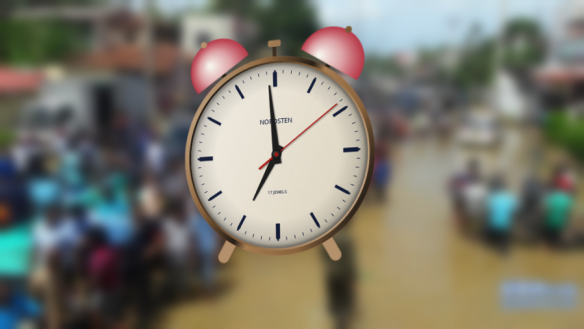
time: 6:59:09
